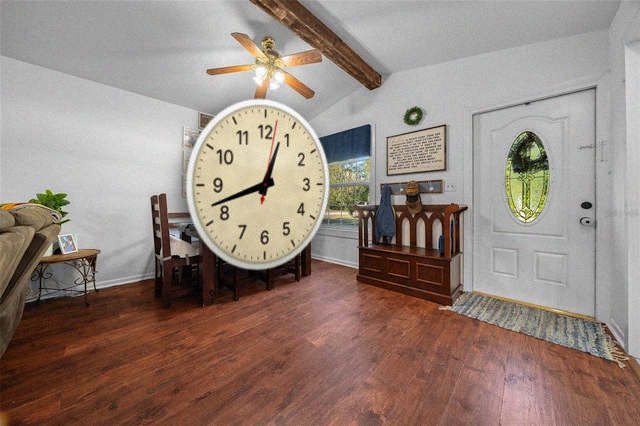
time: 12:42:02
